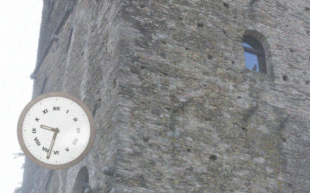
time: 9:33
